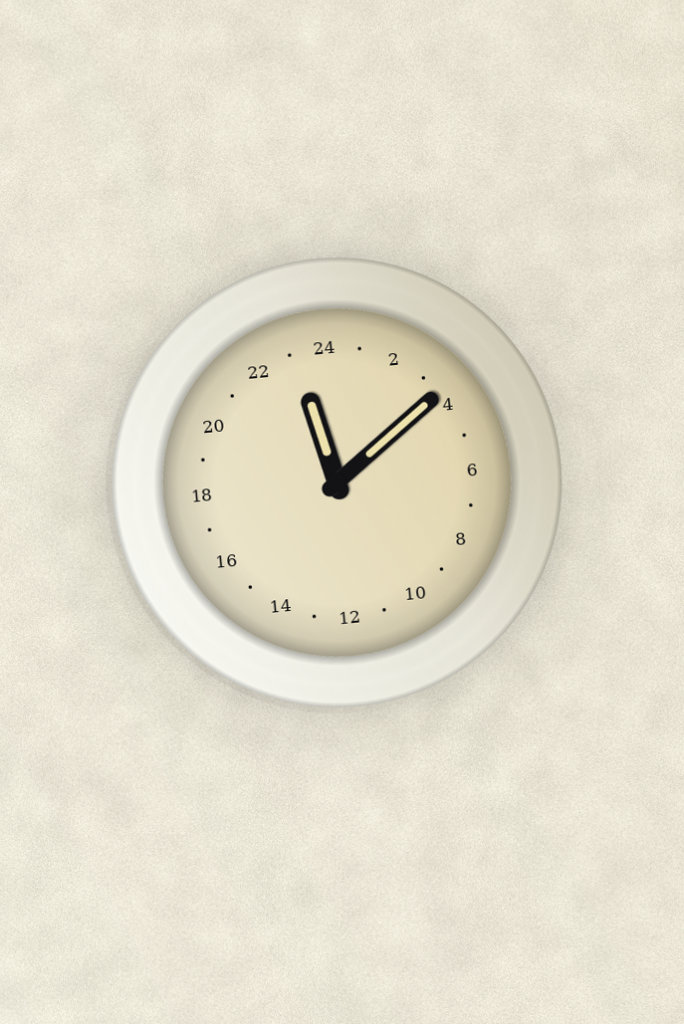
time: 23:09
